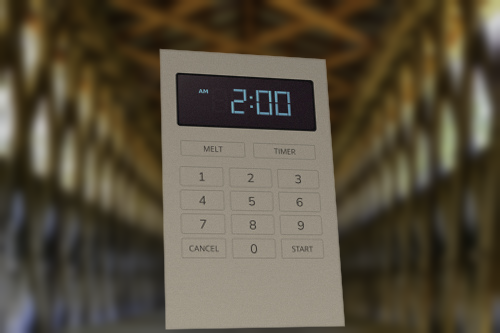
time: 2:00
